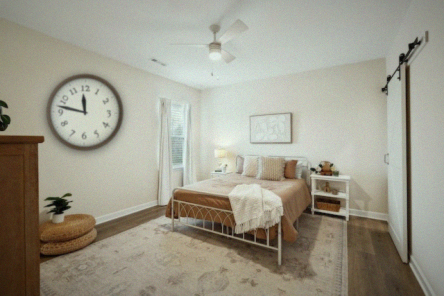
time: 11:47
